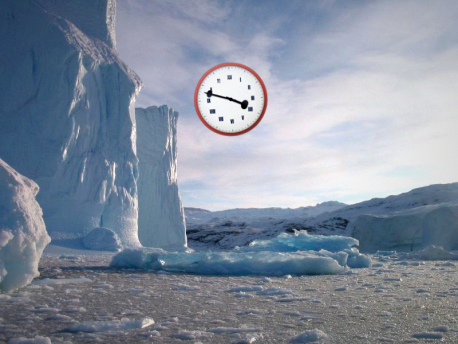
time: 3:48
